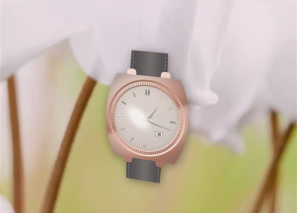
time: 1:18
